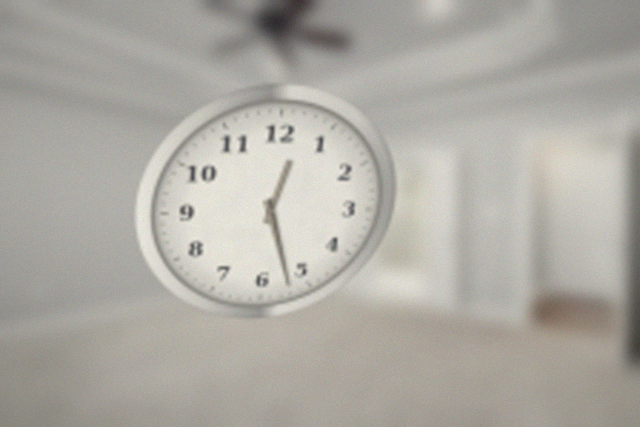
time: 12:27
